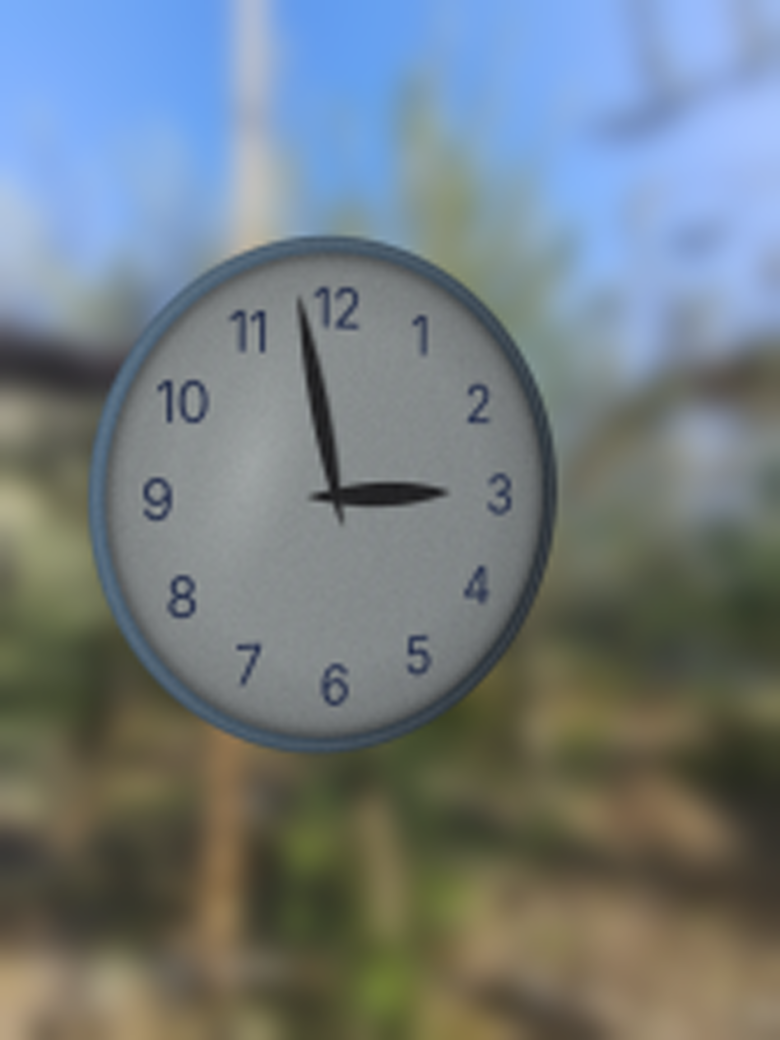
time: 2:58
